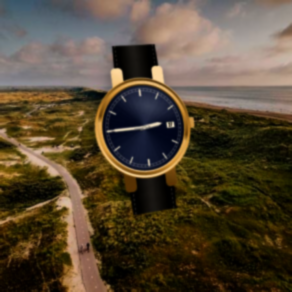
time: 2:45
